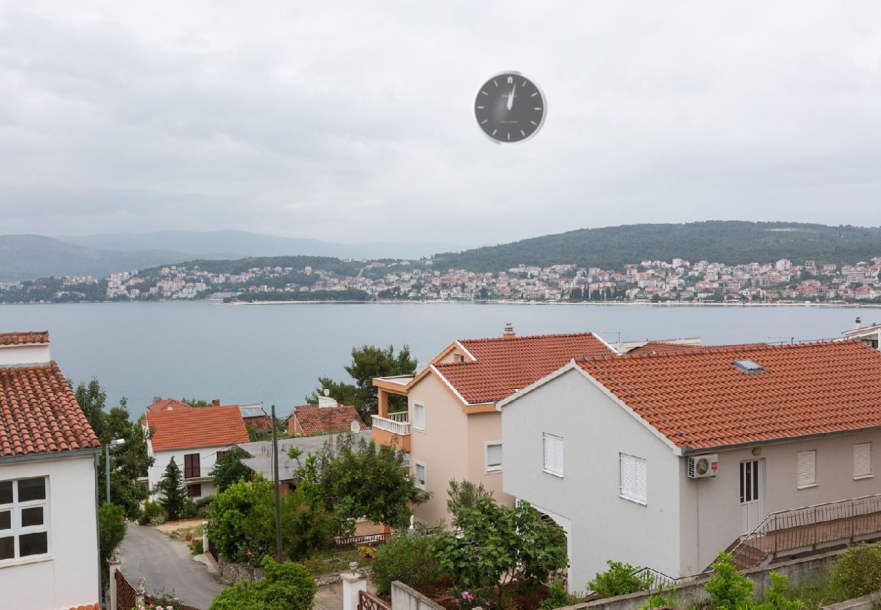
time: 12:02
